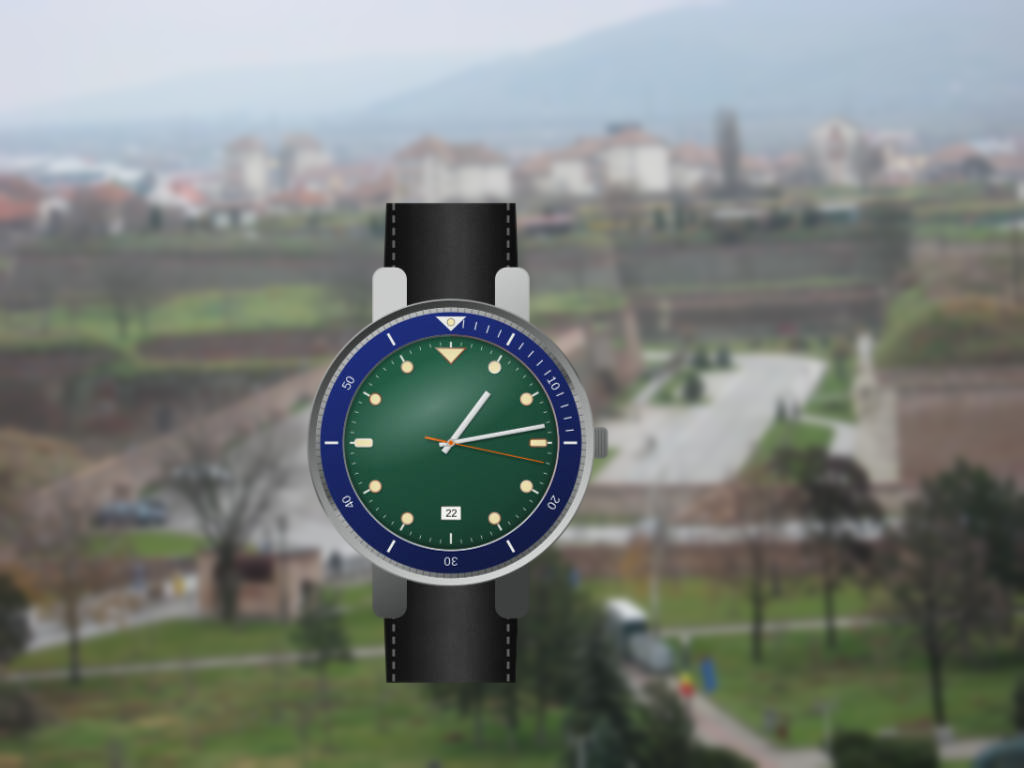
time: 1:13:17
